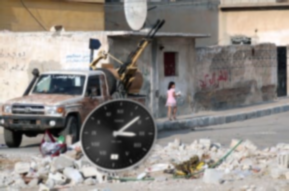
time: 3:08
